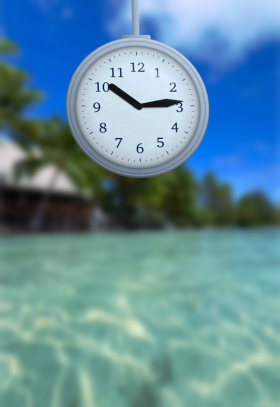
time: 10:14
